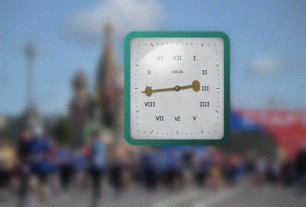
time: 2:44
